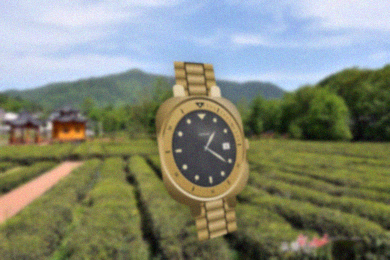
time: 1:21
